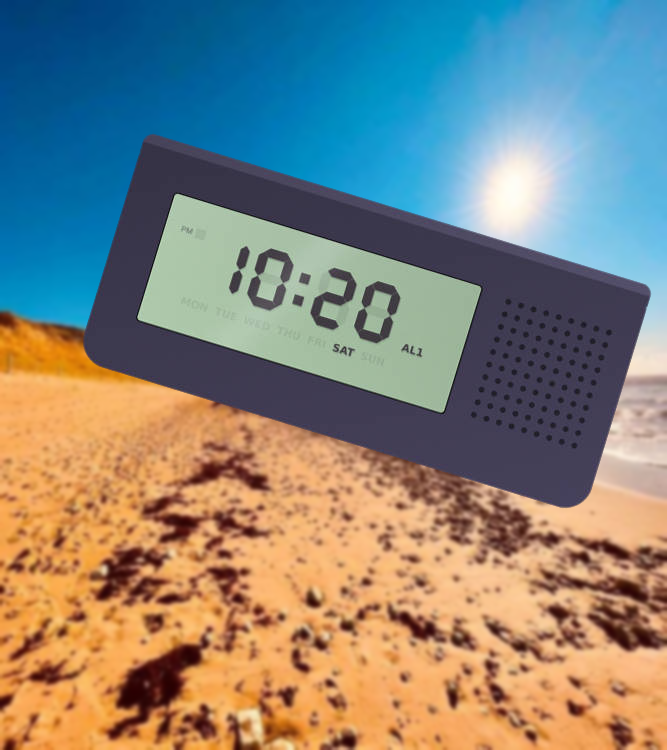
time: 10:20
